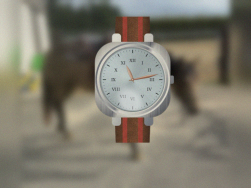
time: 11:13
